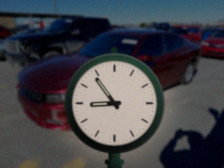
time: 8:54
